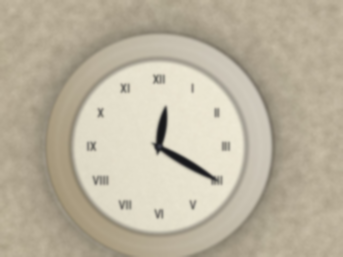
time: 12:20
